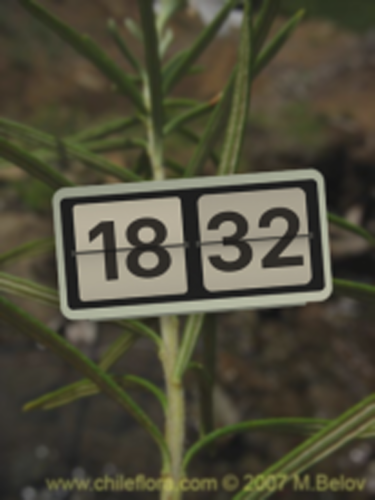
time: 18:32
